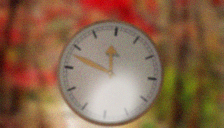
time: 11:48
